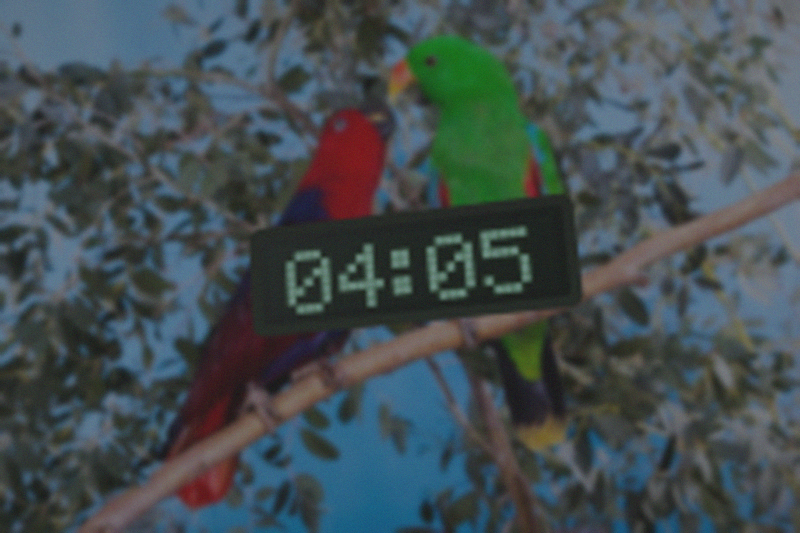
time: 4:05
